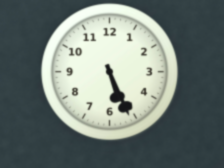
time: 5:26
